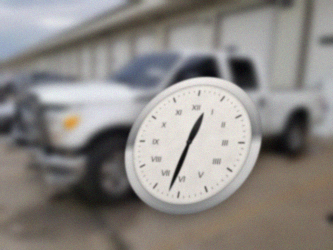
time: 12:32
